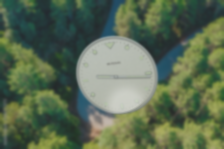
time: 9:16
